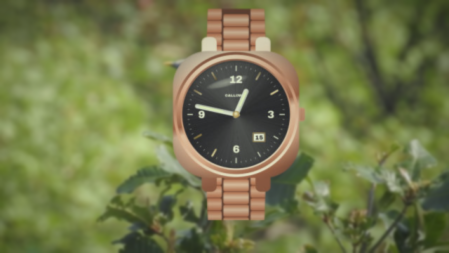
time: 12:47
